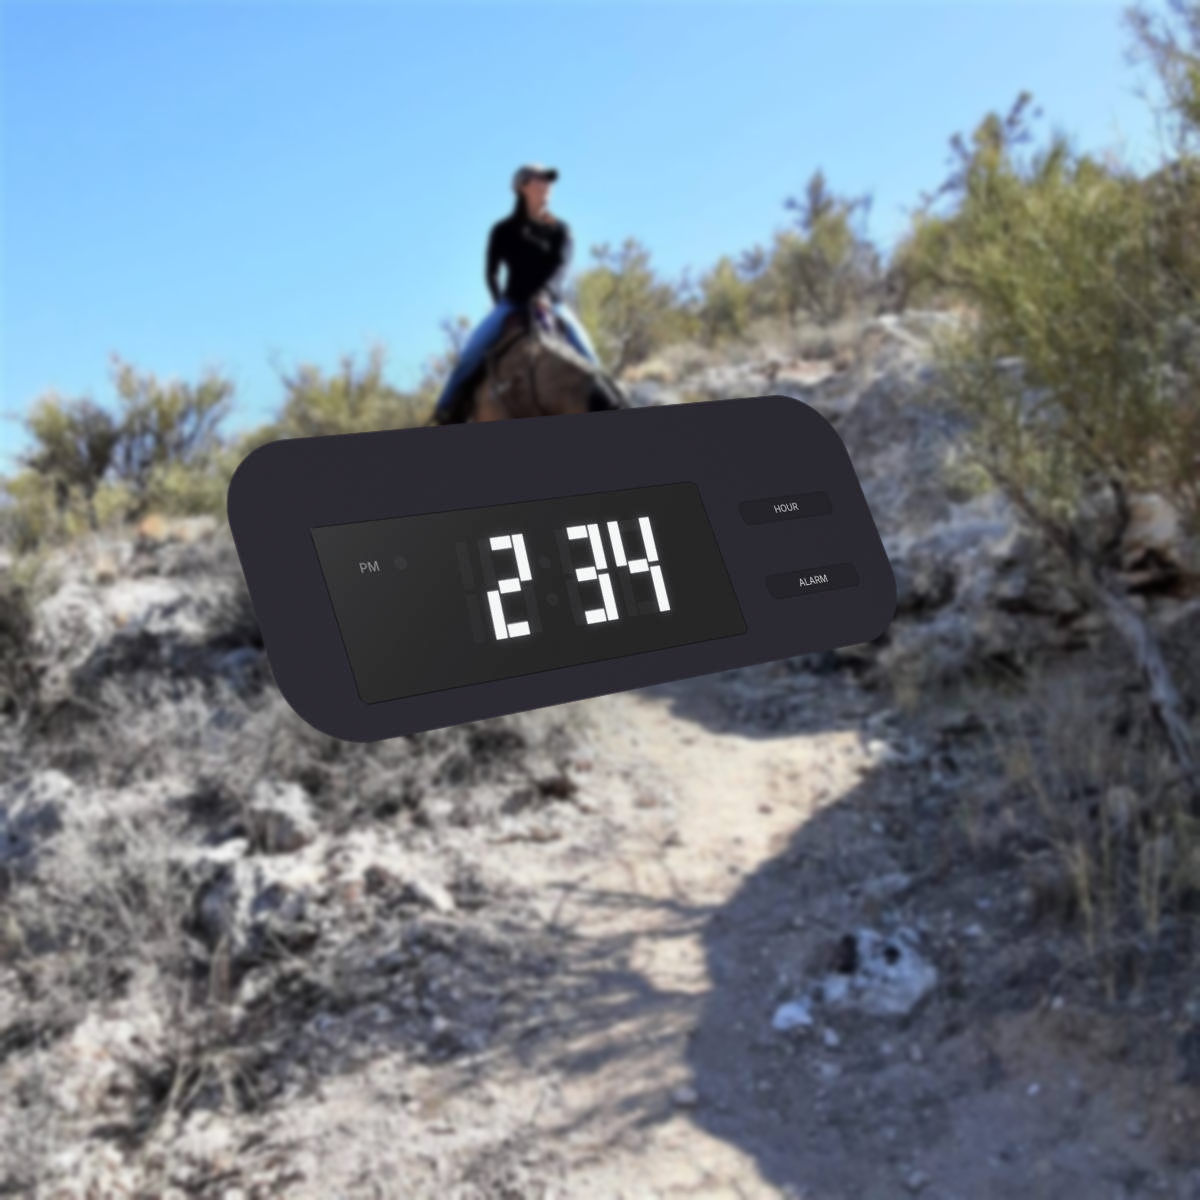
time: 2:34
